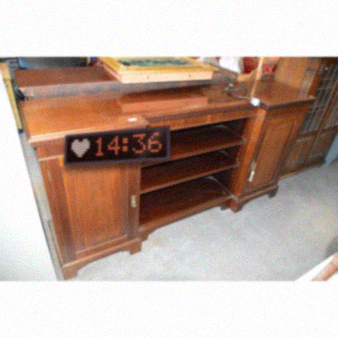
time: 14:36
